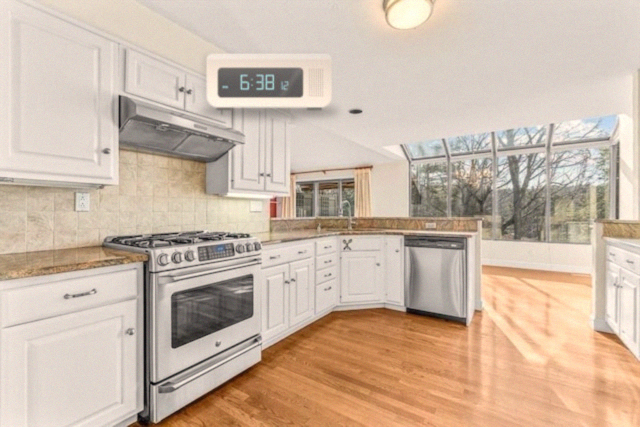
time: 6:38
